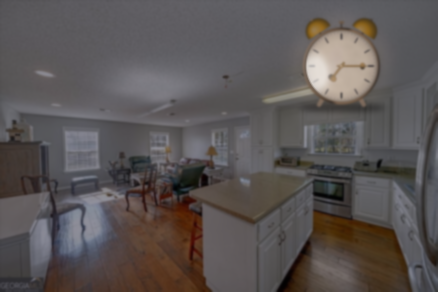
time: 7:15
